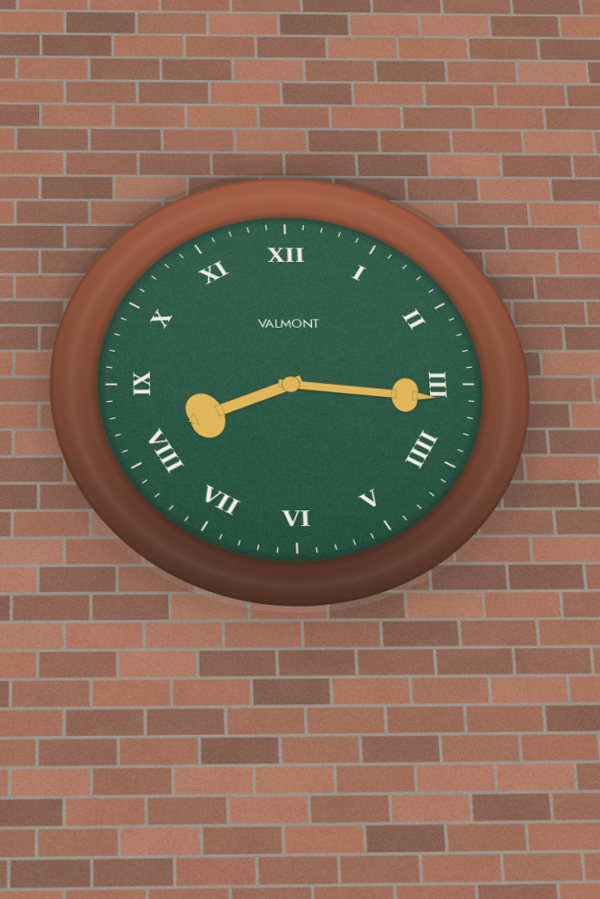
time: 8:16
